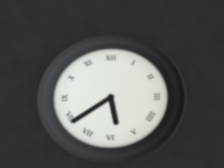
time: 5:39
